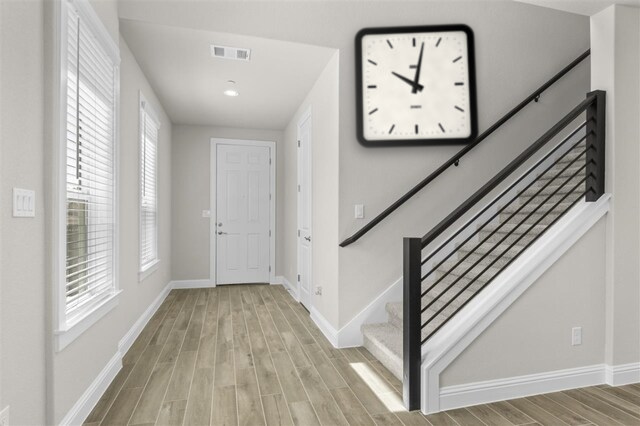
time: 10:02
